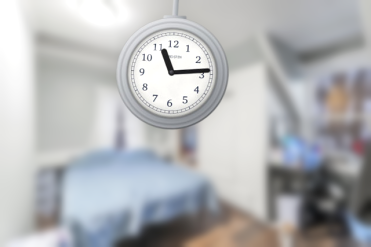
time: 11:14
